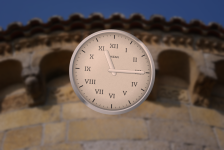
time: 11:15
